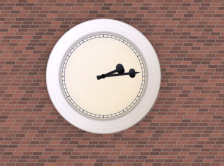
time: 2:14
